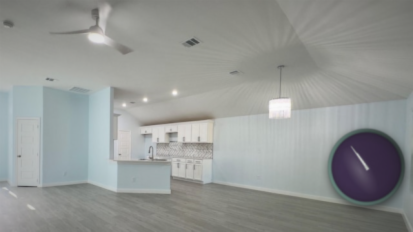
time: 10:54
